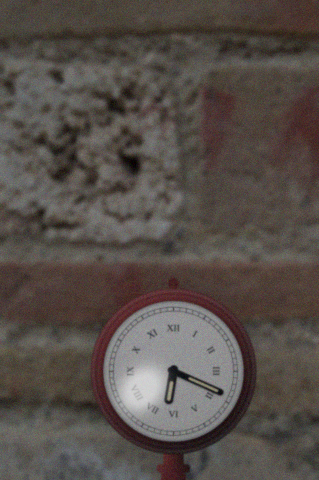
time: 6:19
